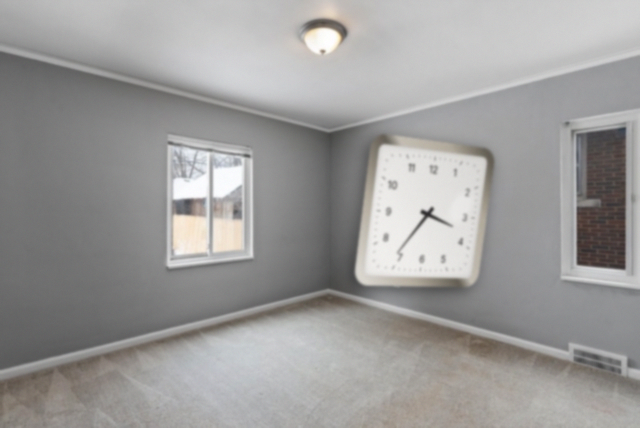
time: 3:36
